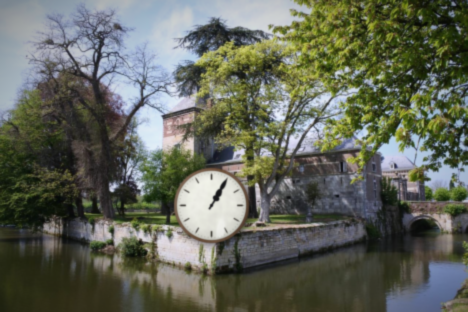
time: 1:05
